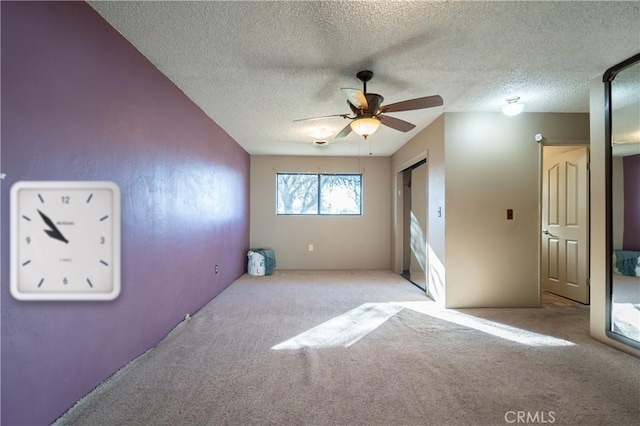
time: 9:53
